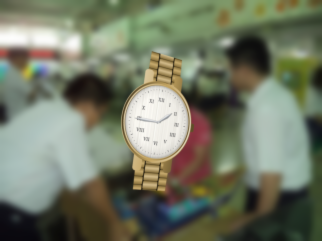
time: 1:45
